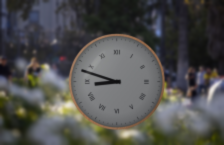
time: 8:48
